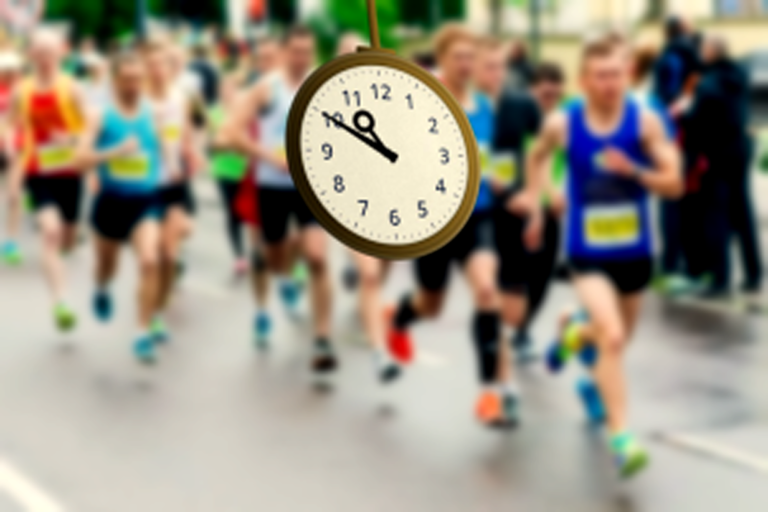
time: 10:50
